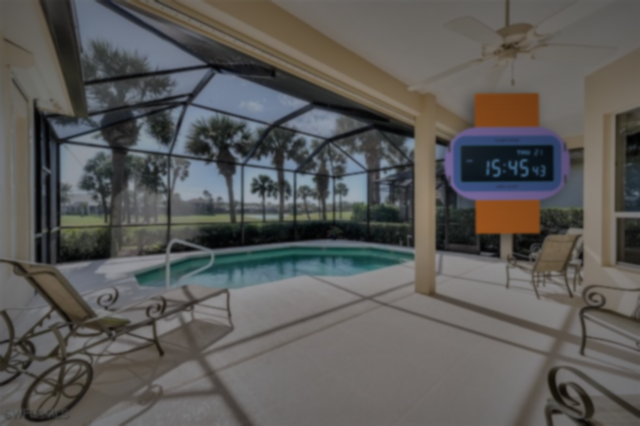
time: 15:45
